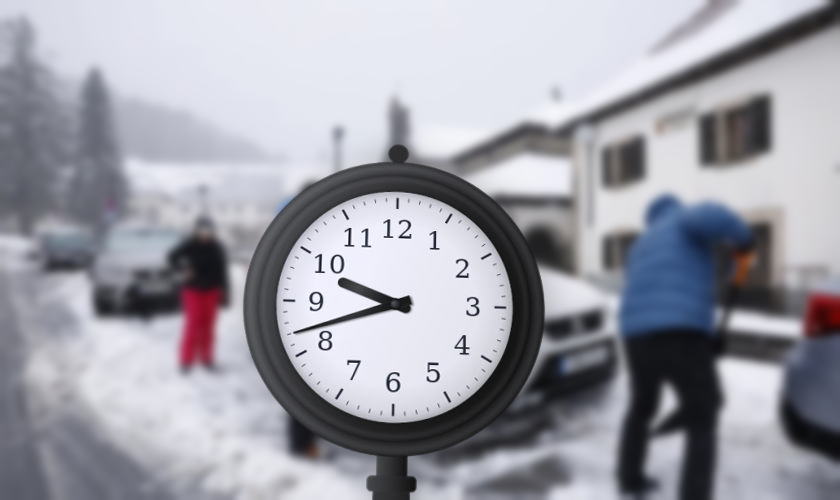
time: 9:42
